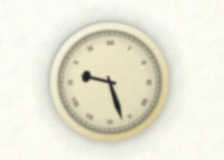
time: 9:27
